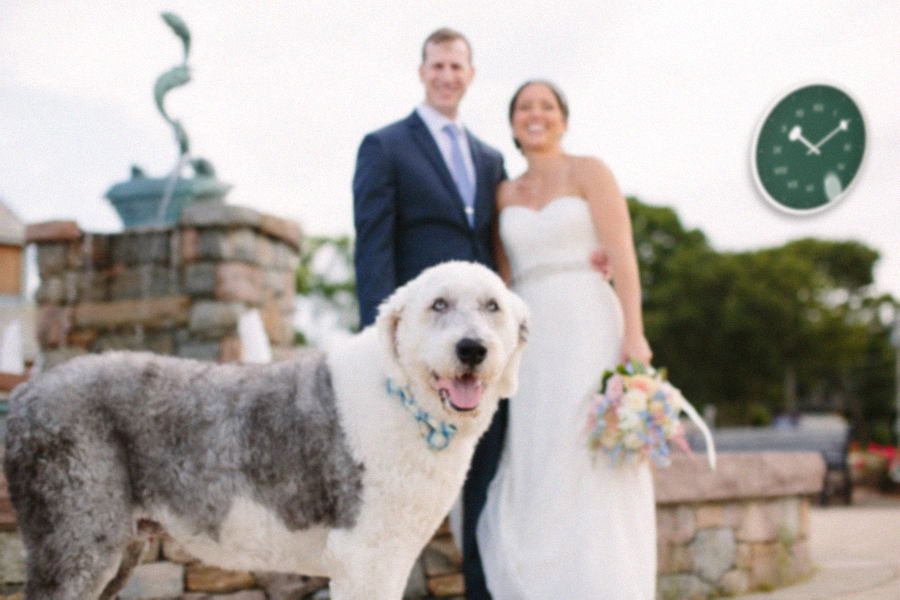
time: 10:09
